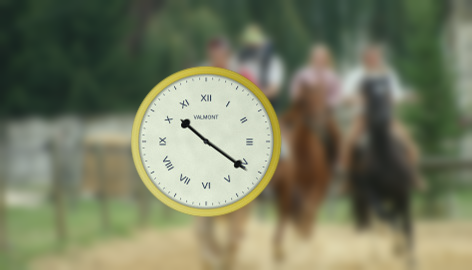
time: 10:21
